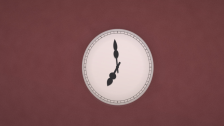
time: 6:59
